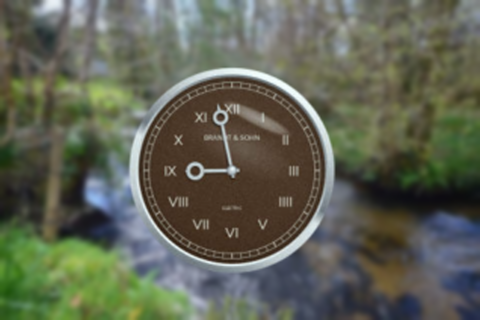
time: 8:58
